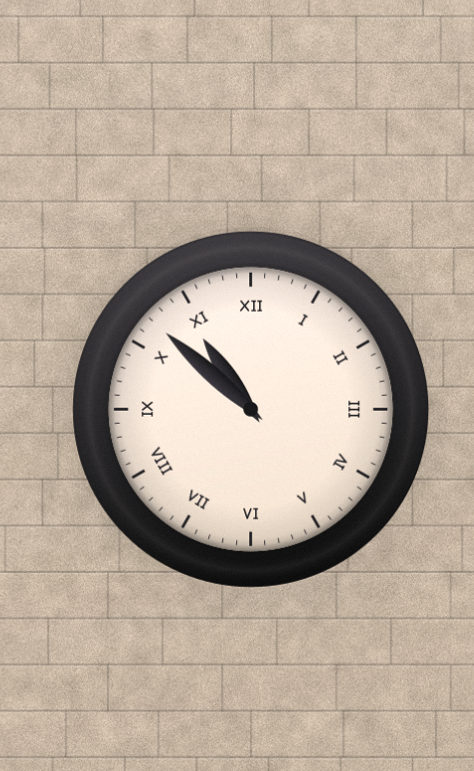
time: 10:52
